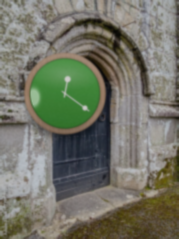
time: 12:21
